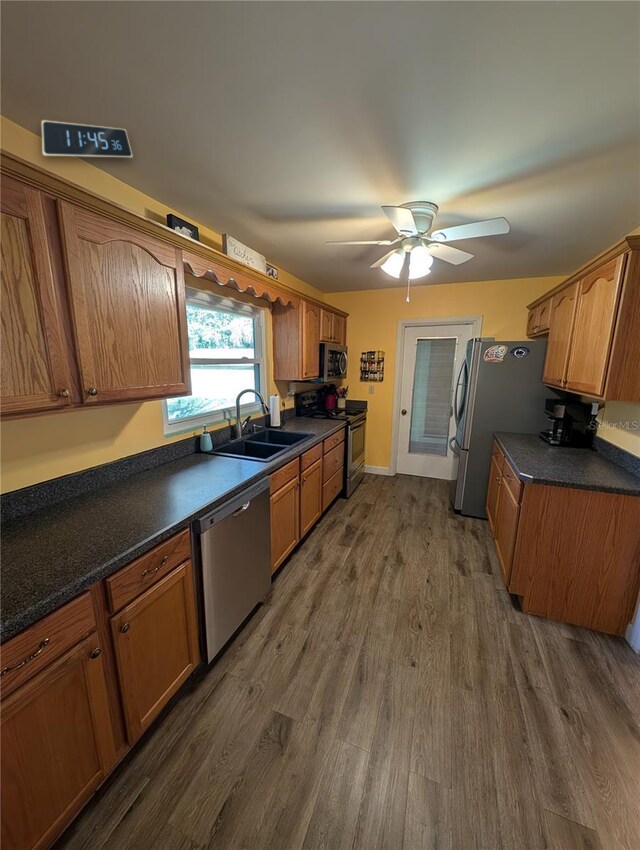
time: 11:45:36
